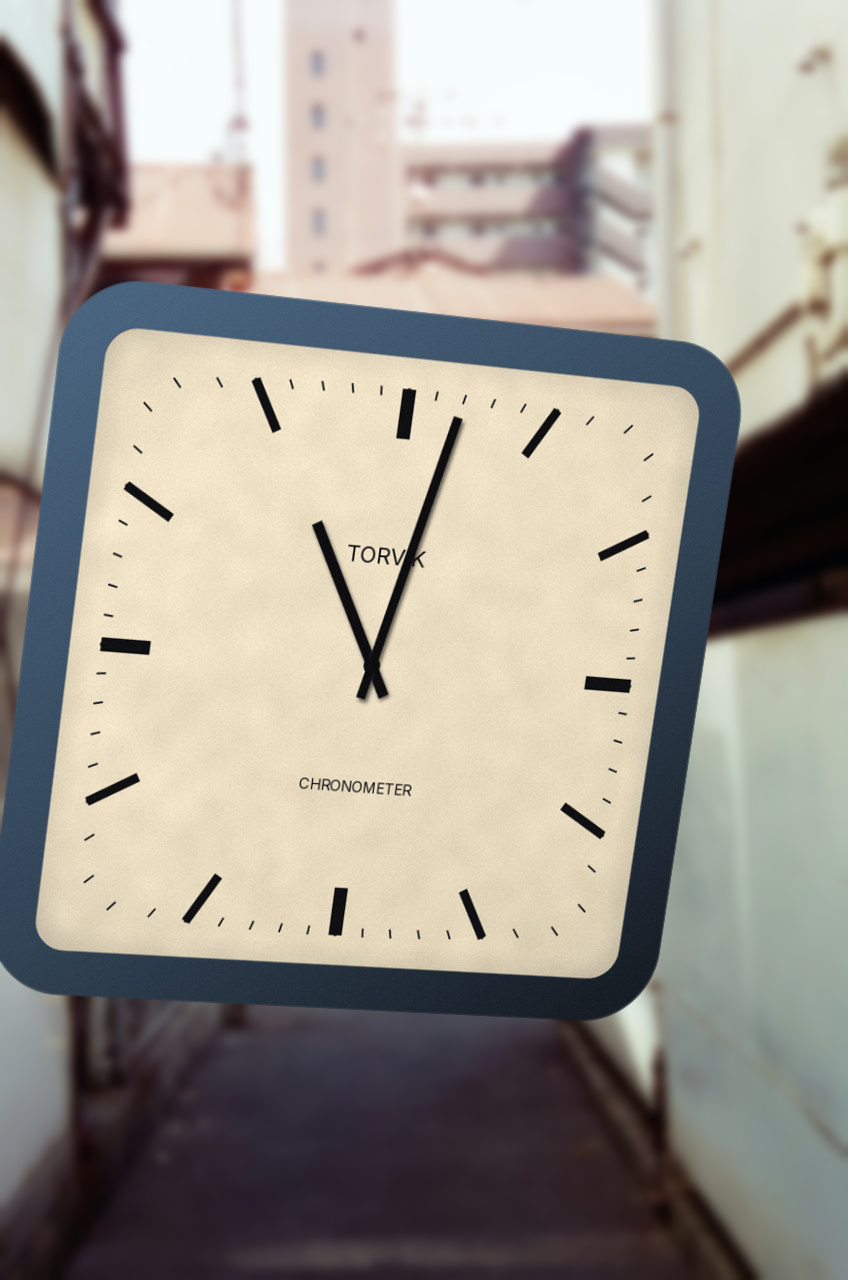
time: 11:02
